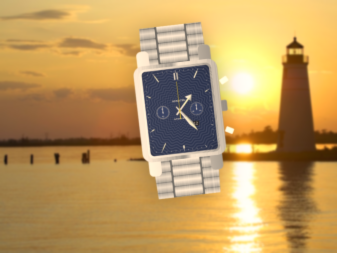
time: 1:24
